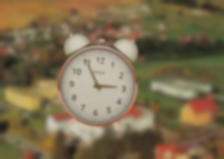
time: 2:55
